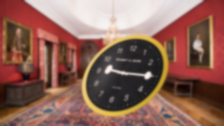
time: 9:15
